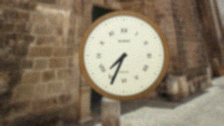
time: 7:34
